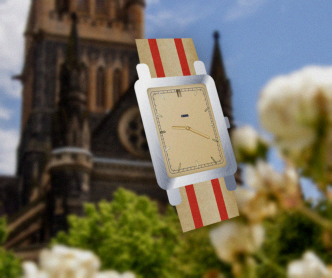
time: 9:20
